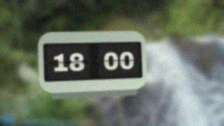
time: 18:00
